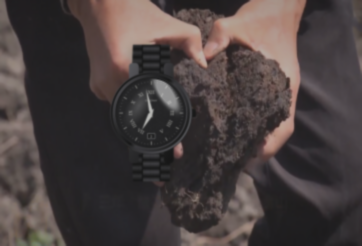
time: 6:58
